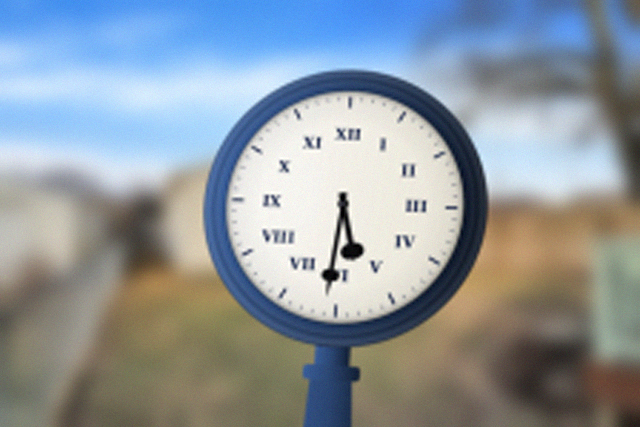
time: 5:31
